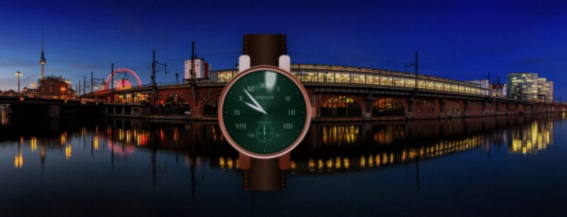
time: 9:53
